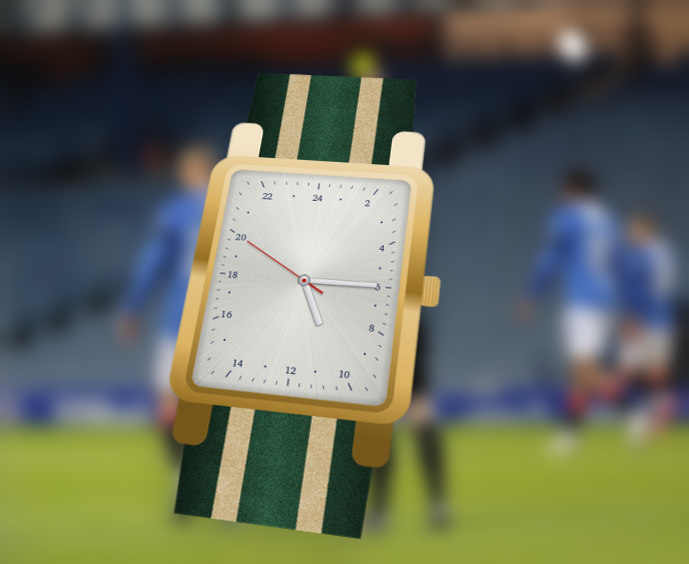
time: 10:14:50
